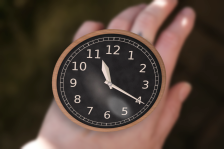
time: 11:20
